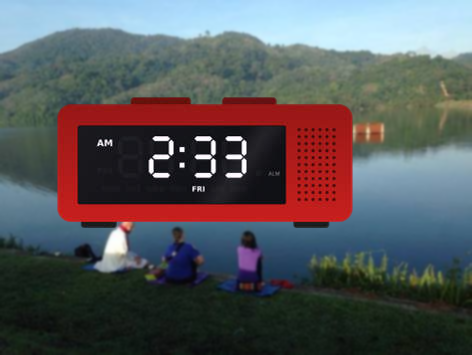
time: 2:33
